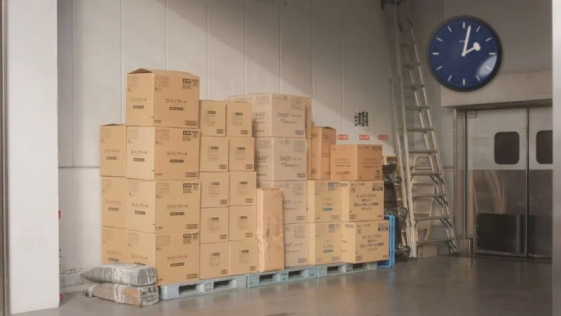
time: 2:02
